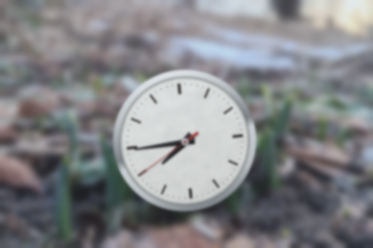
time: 7:44:40
